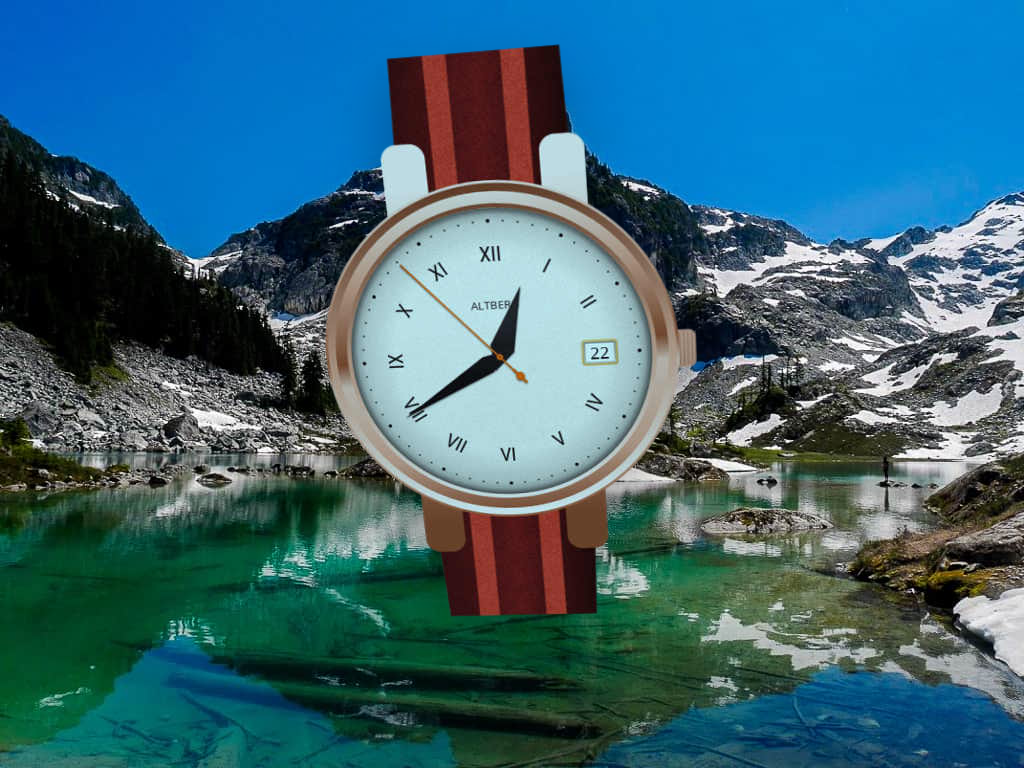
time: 12:39:53
